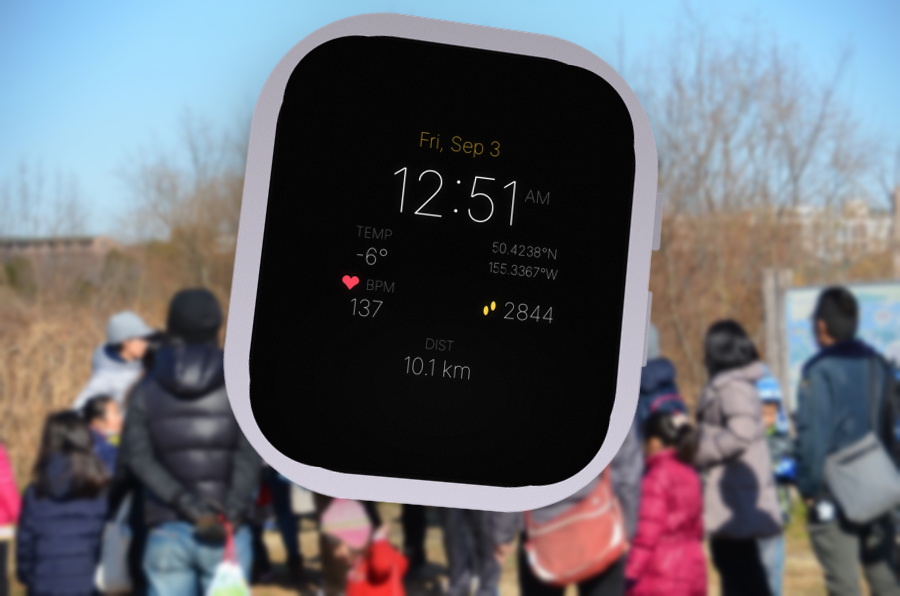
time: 12:51
